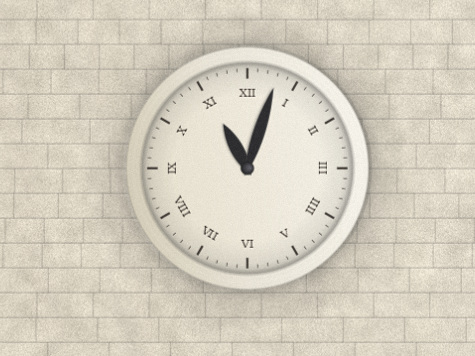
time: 11:03
